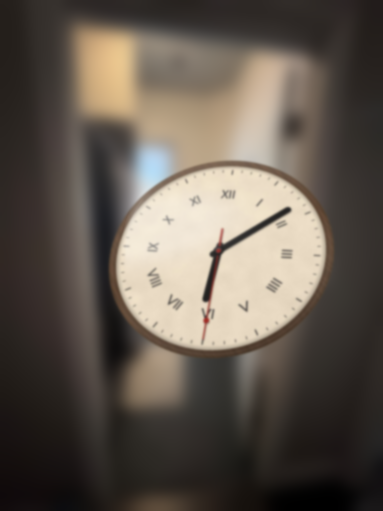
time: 6:08:30
